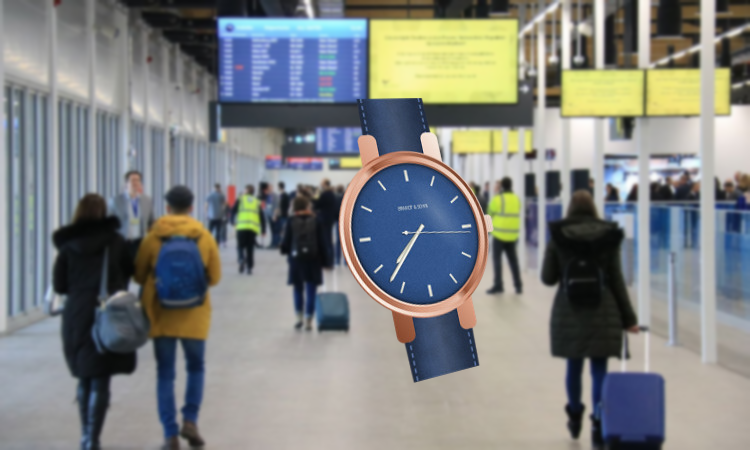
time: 7:37:16
